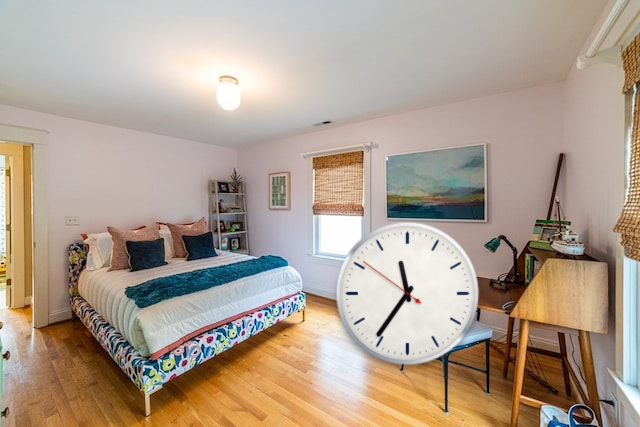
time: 11:35:51
